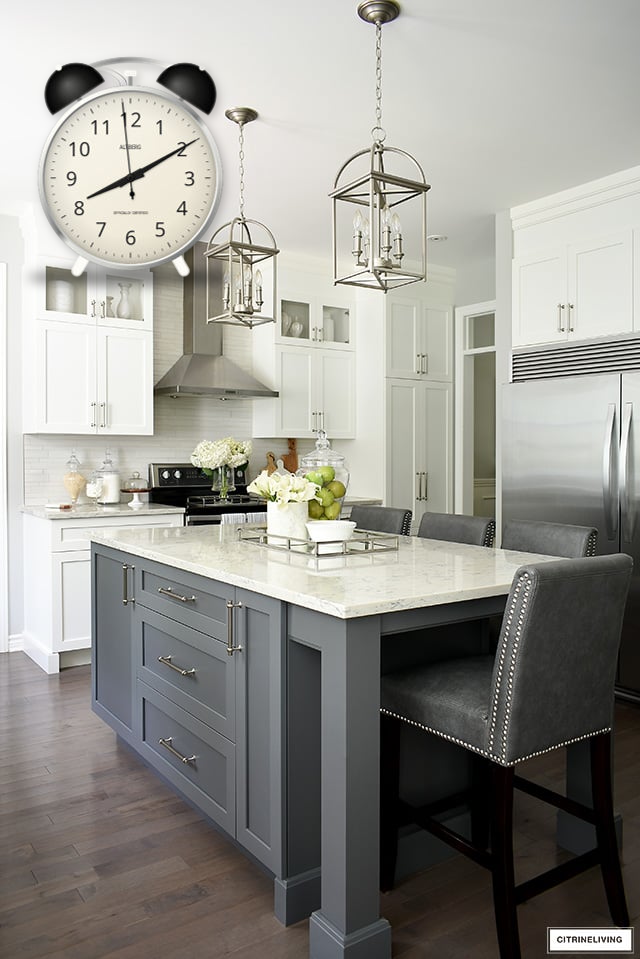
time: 8:09:59
